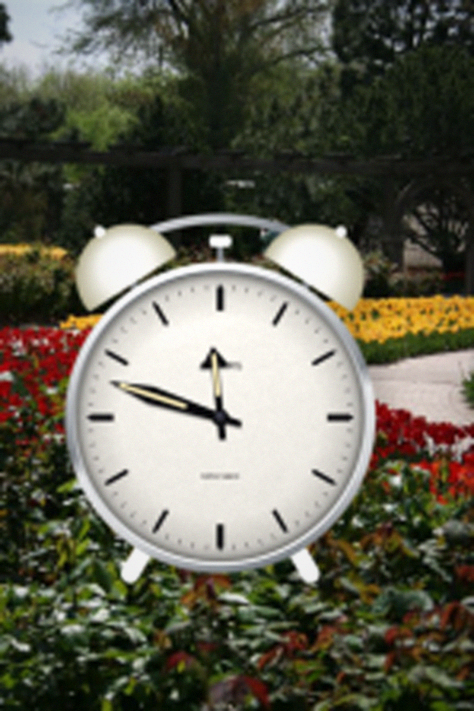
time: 11:48
